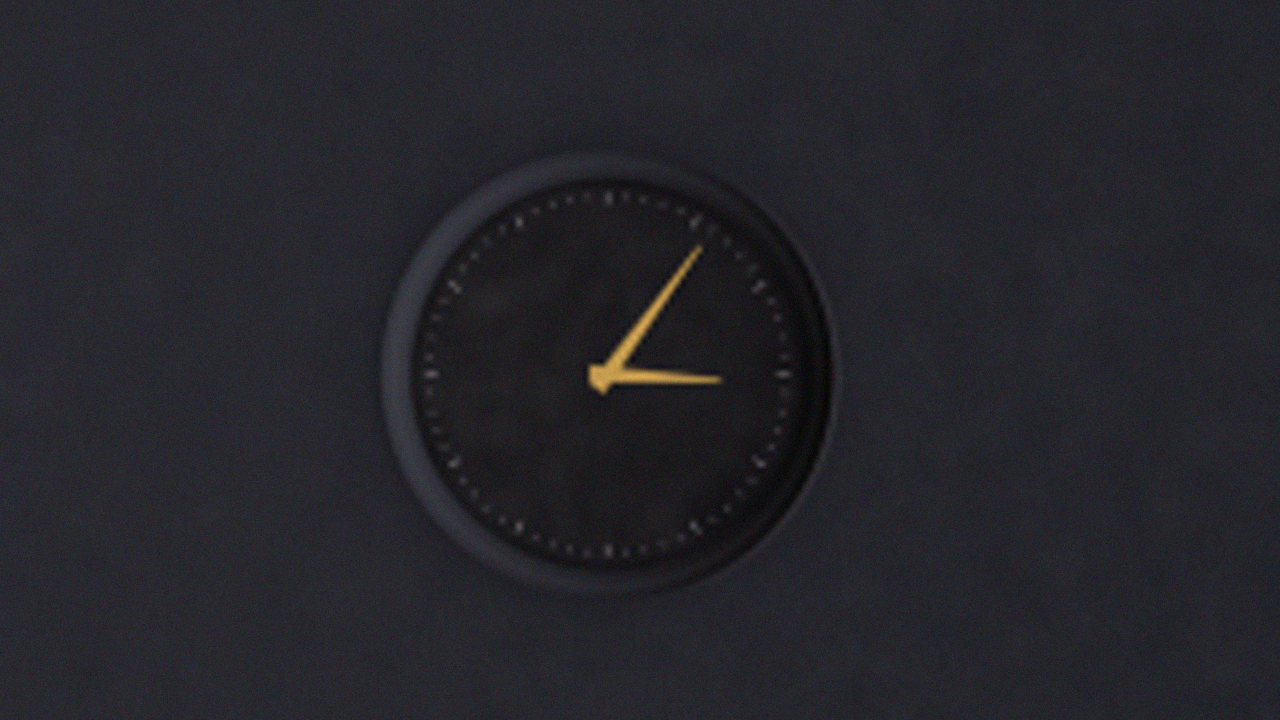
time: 3:06
